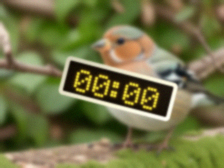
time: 0:00
